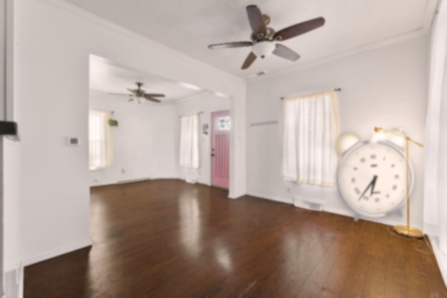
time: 6:37
